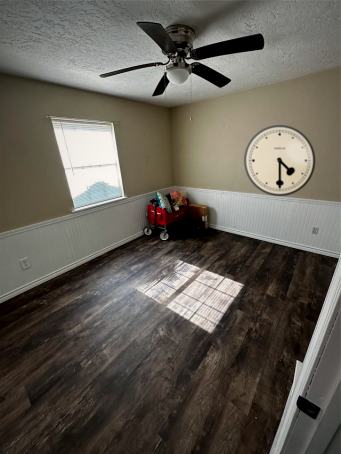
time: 4:30
